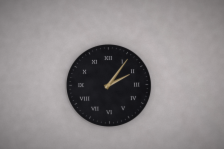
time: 2:06
